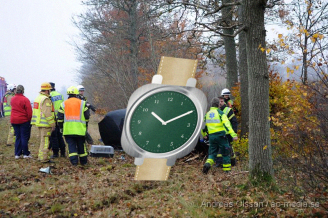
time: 10:10
